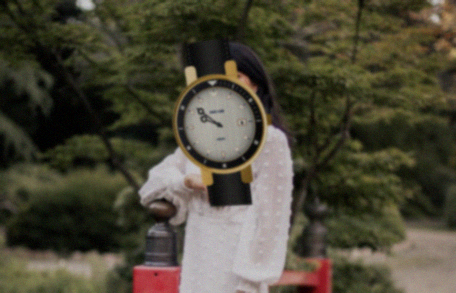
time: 9:52
